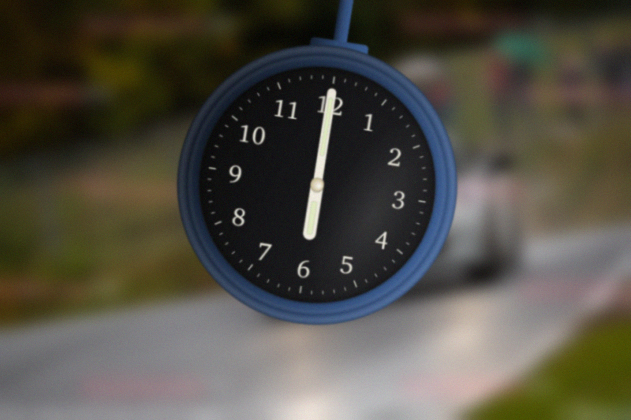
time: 6:00
